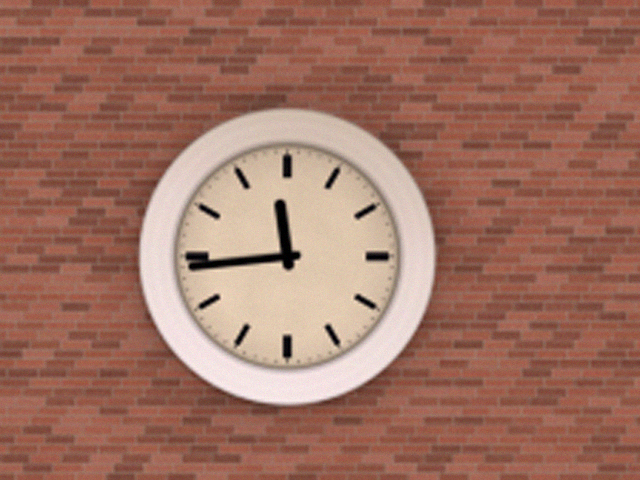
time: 11:44
